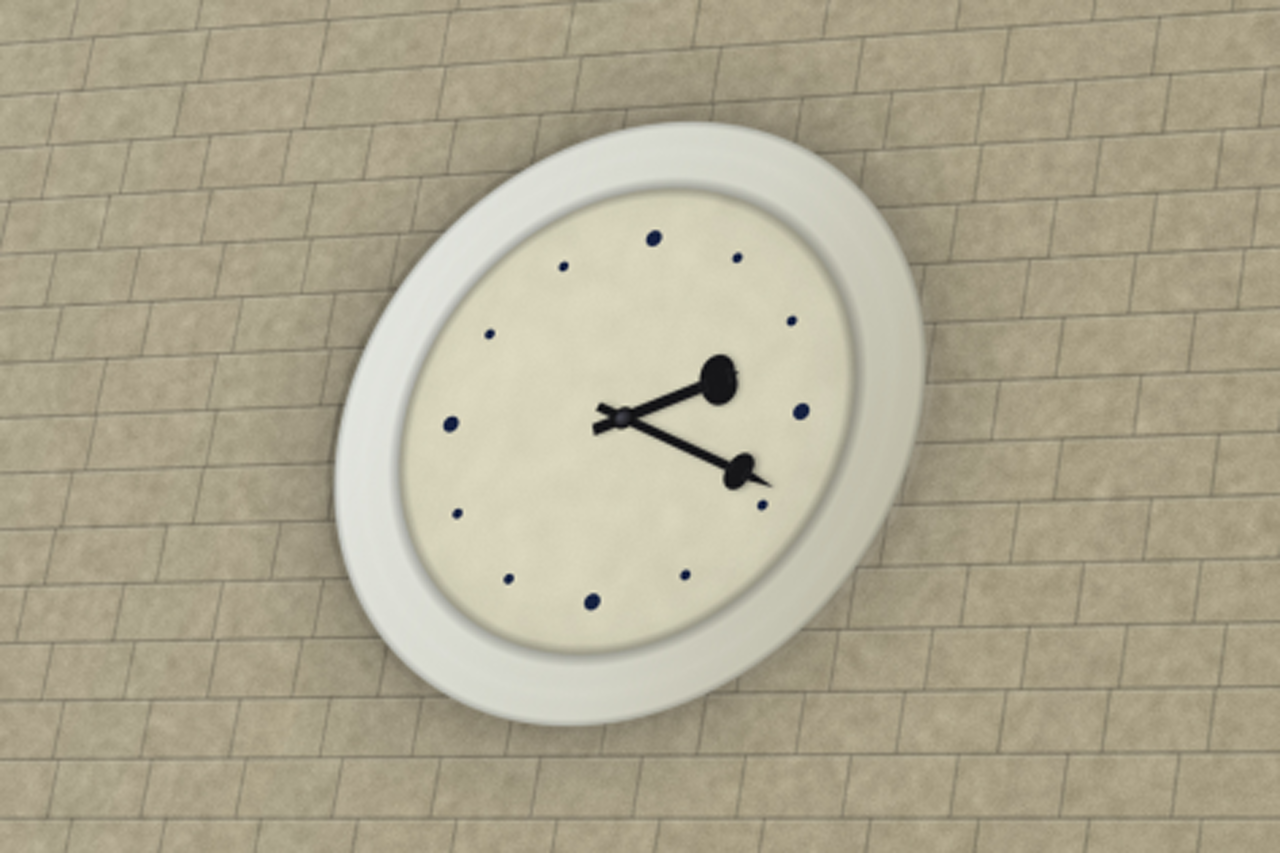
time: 2:19
